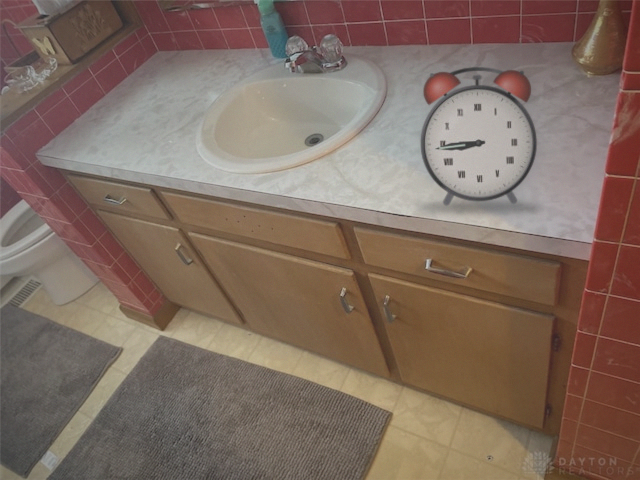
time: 8:44
